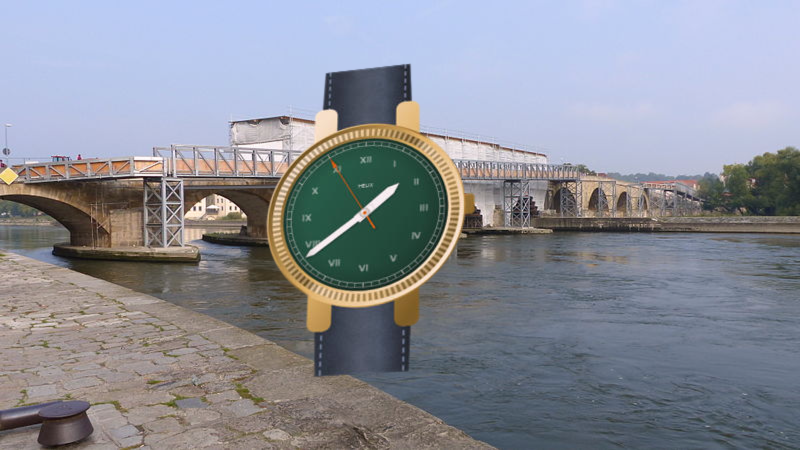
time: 1:38:55
